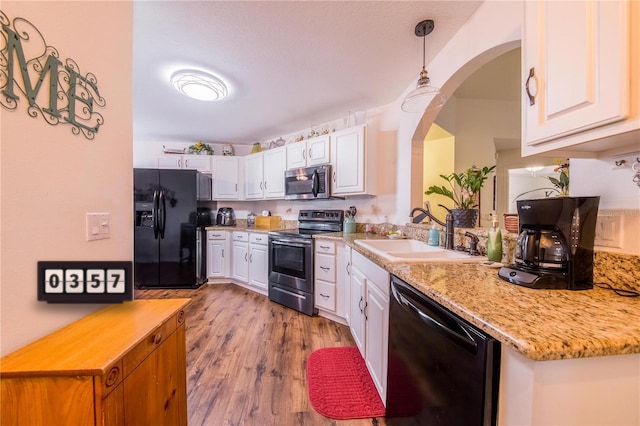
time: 3:57
